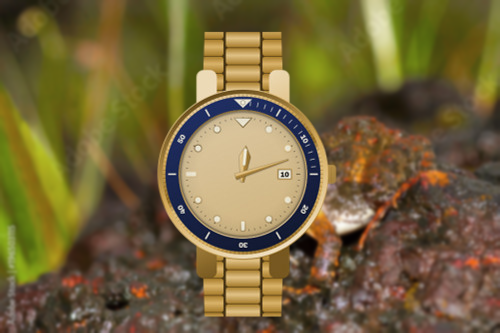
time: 12:12
